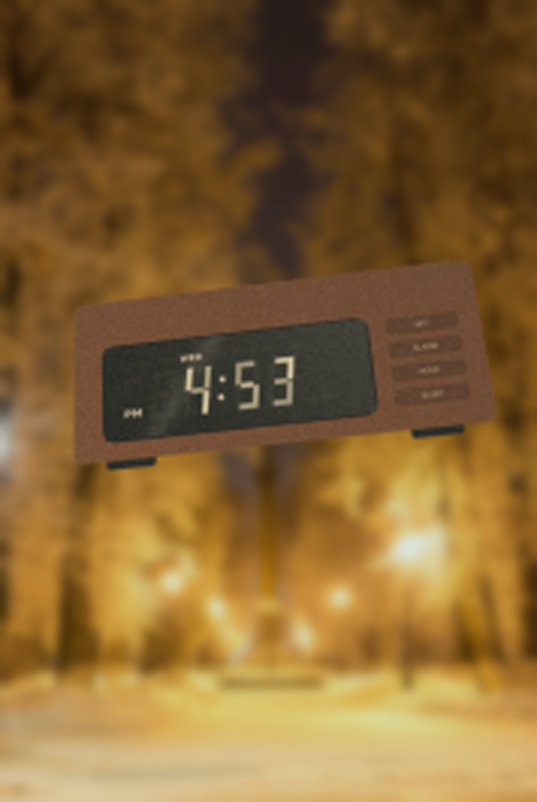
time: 4:53
